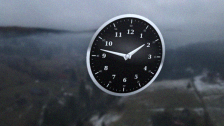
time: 1:47
